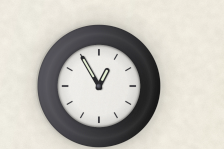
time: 12:55
